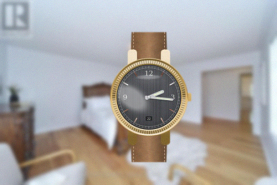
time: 2:16
